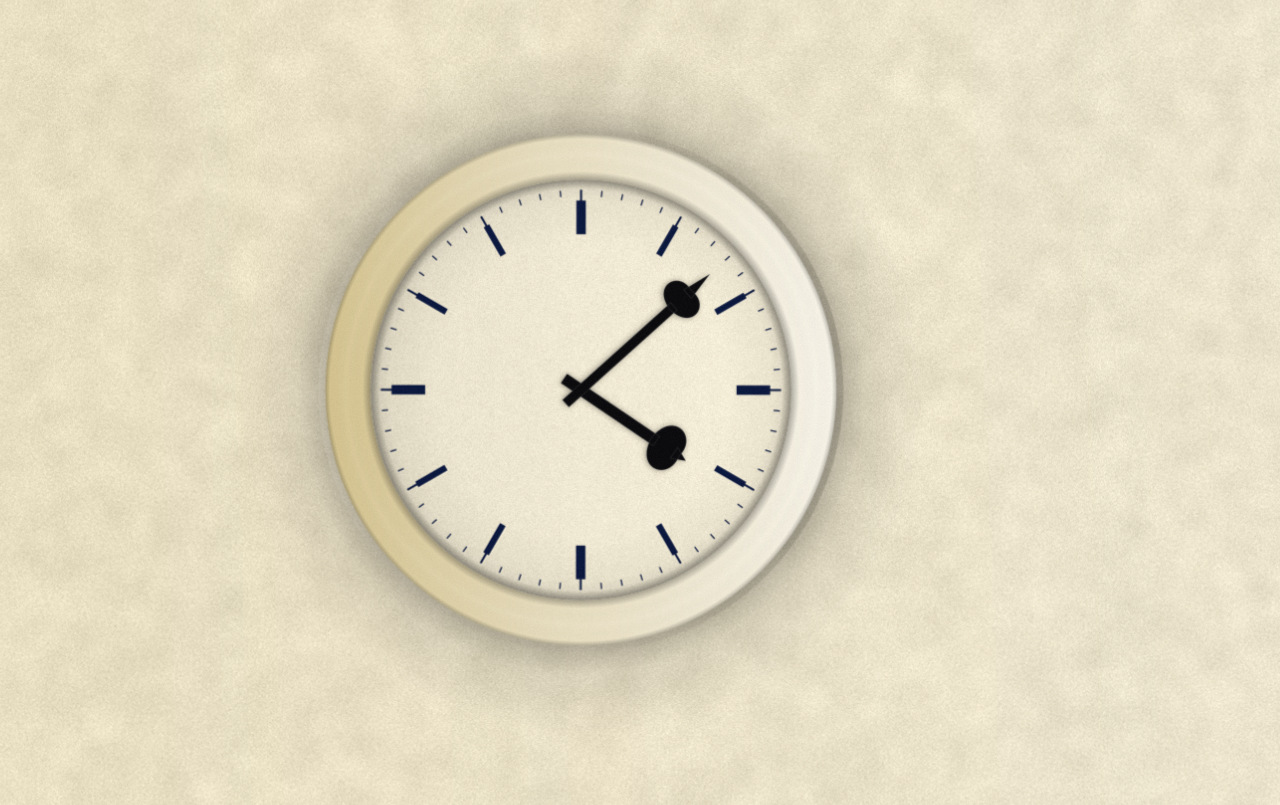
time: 4:08
